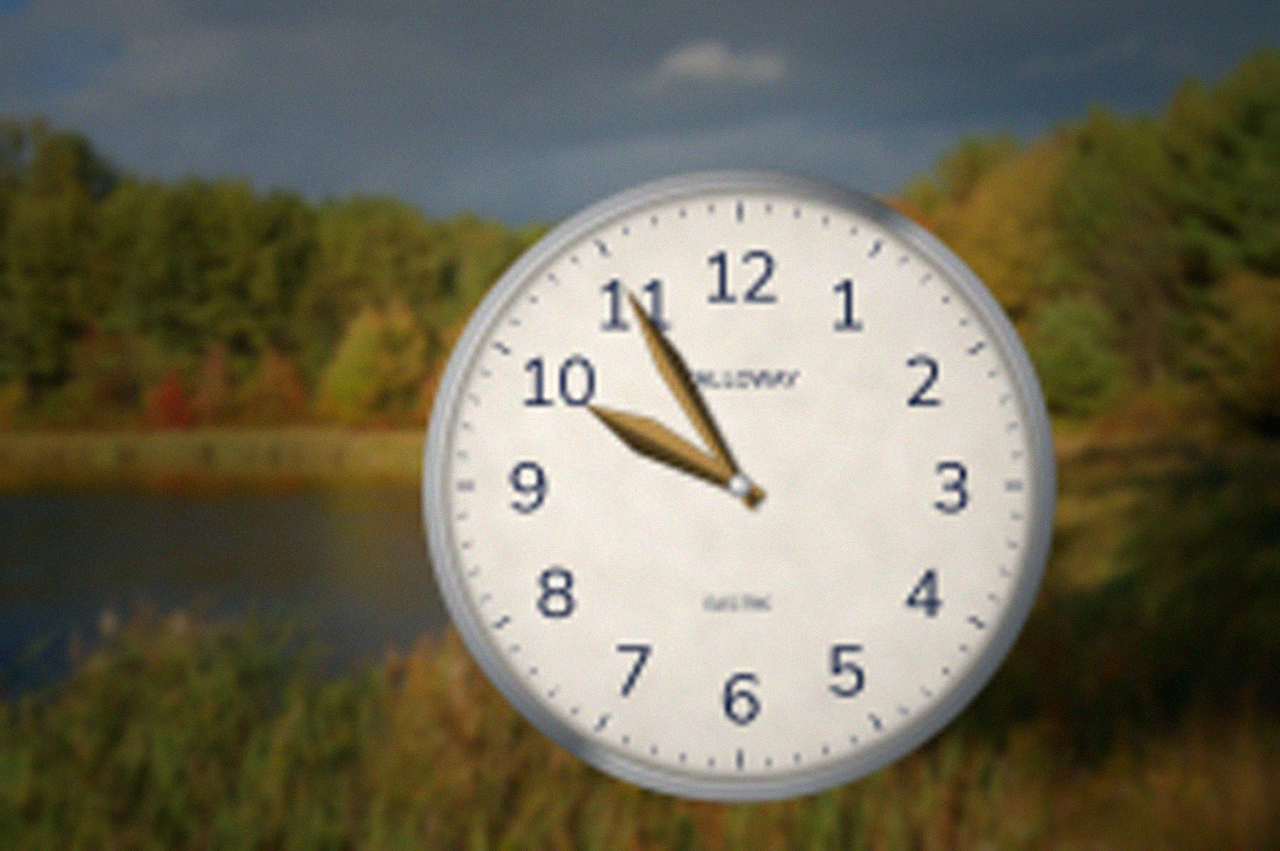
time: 9:55
